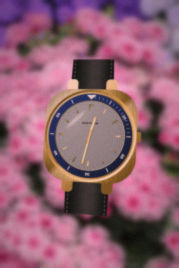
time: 12:32
